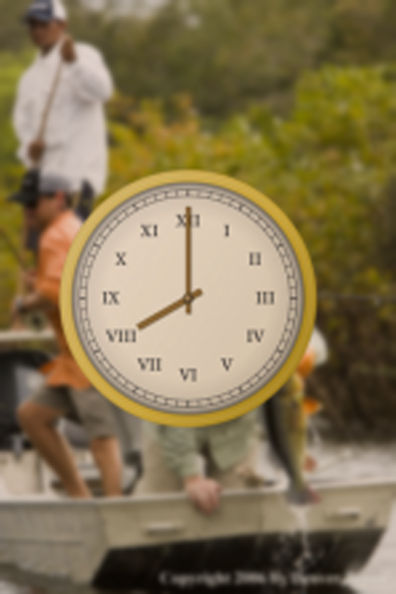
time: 8:00
